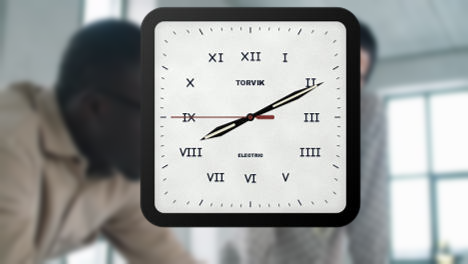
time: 8:10:45
